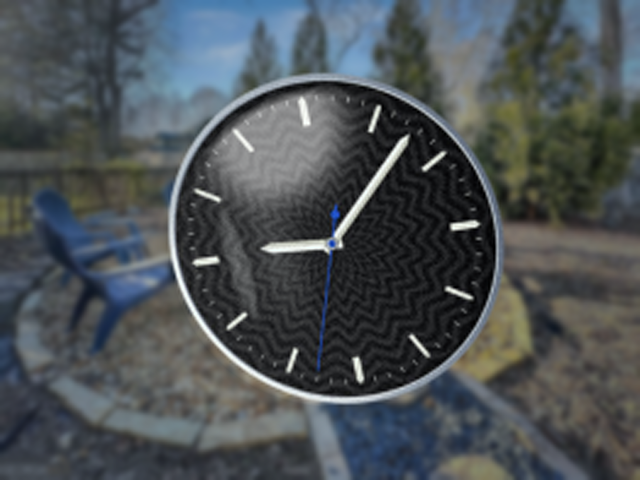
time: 9:07:33
